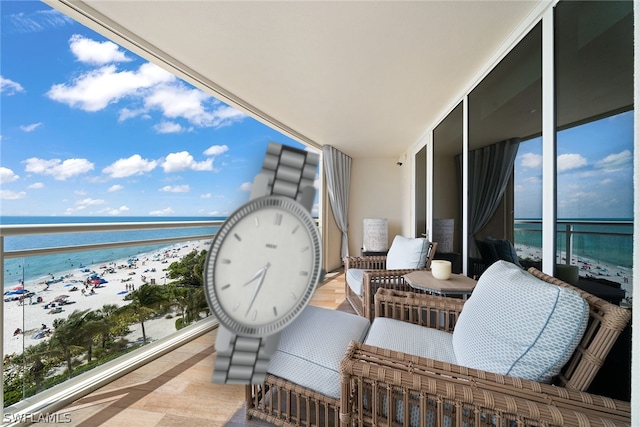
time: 7:32
